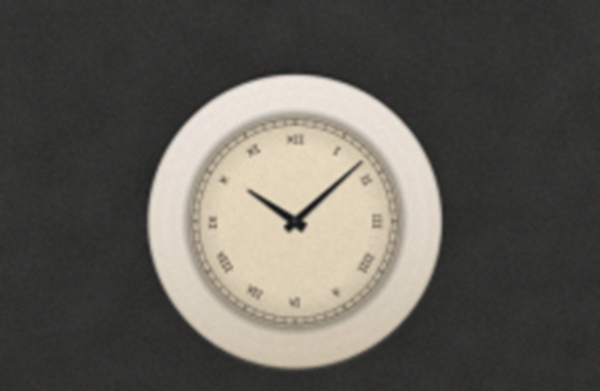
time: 10:08
